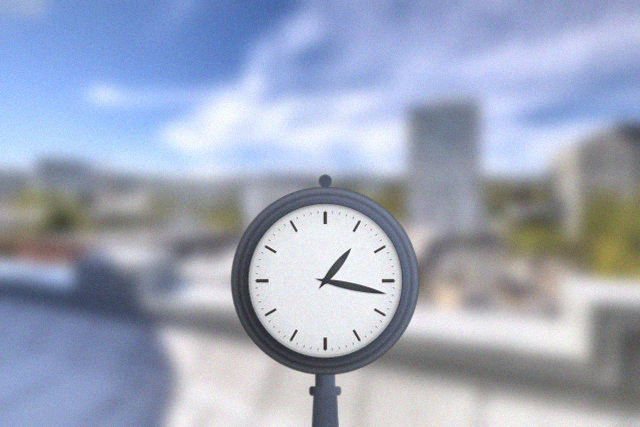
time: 1:17
